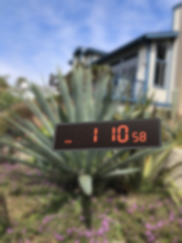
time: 1:10
